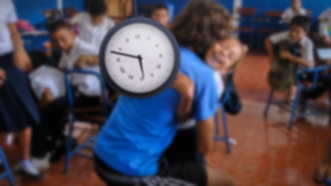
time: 5:48
